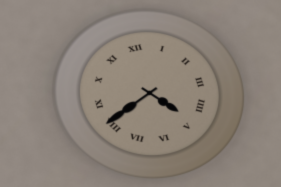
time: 4:41
